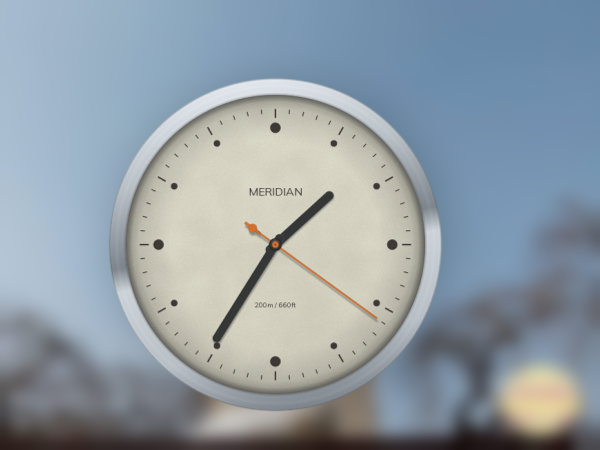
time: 1:35:21
